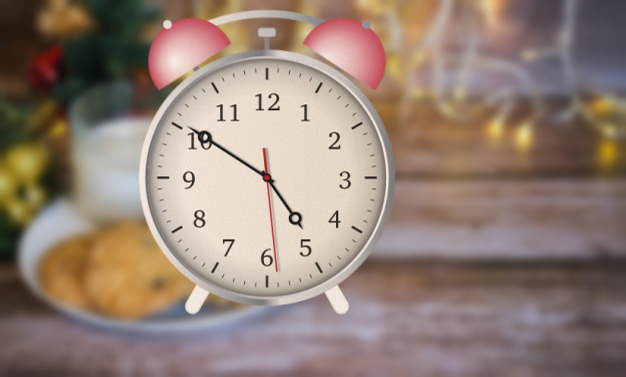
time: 4:50:29
